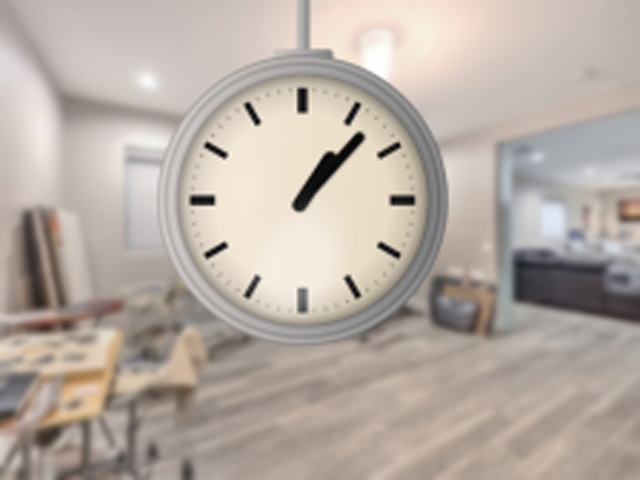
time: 1:07
